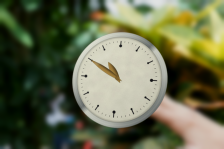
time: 10:50
